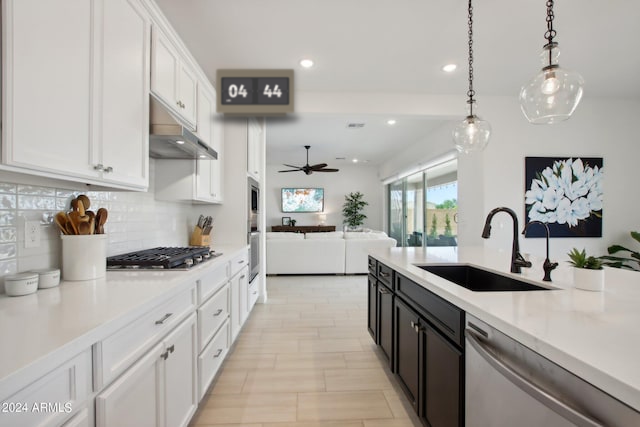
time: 4:44
